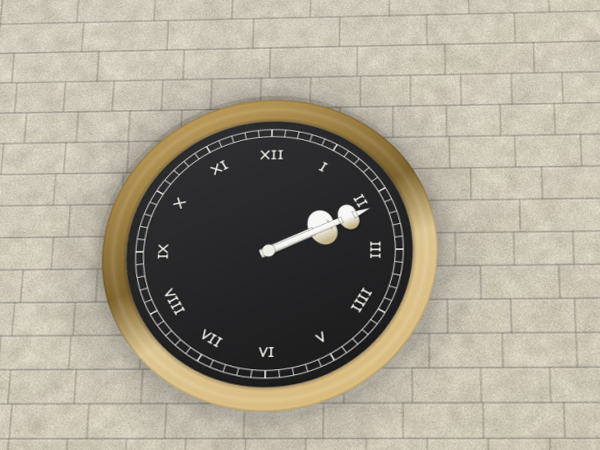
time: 2:11
